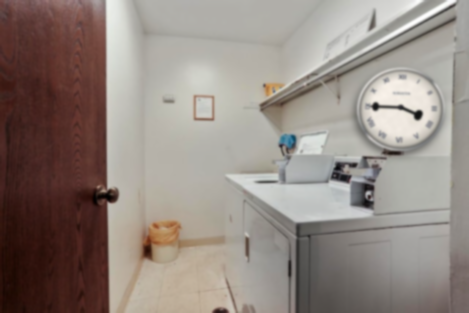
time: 3:45
